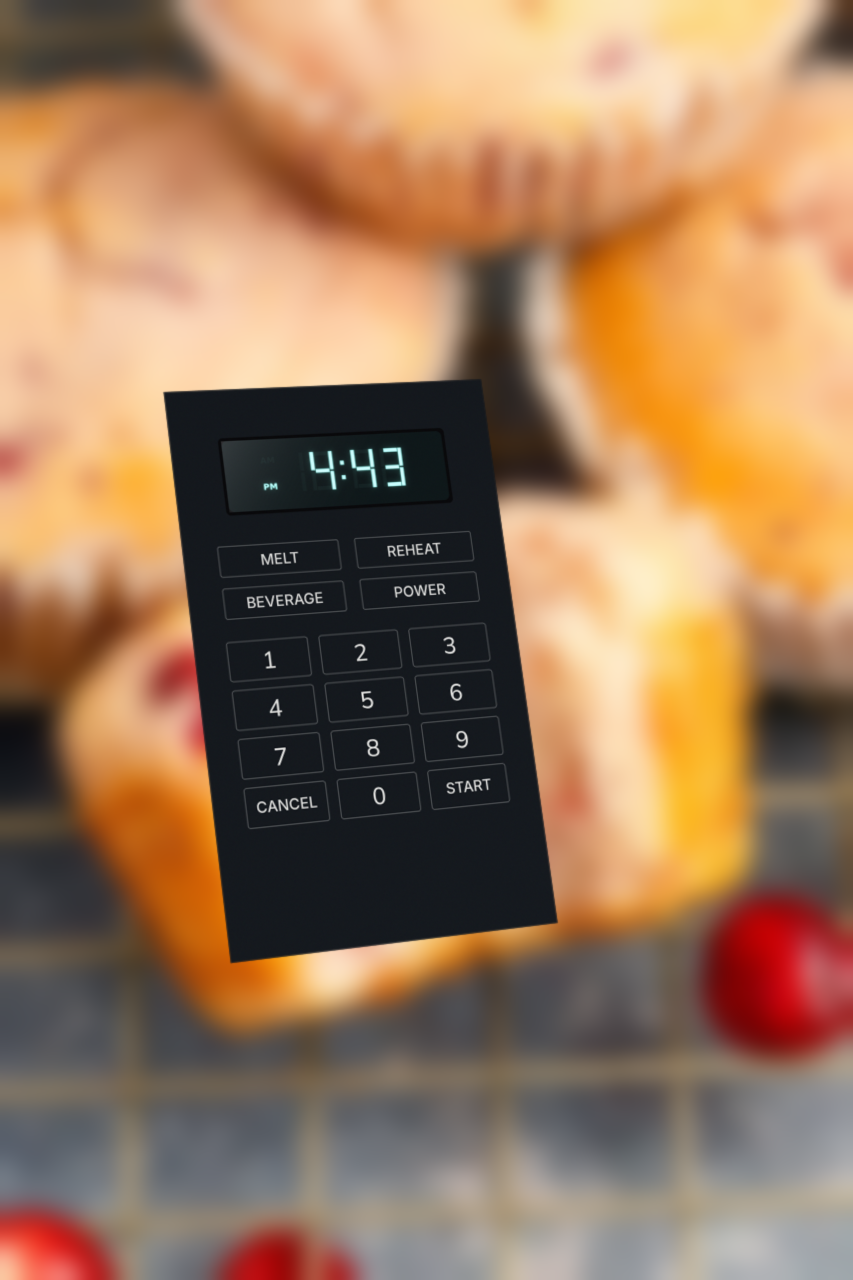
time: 4:43
